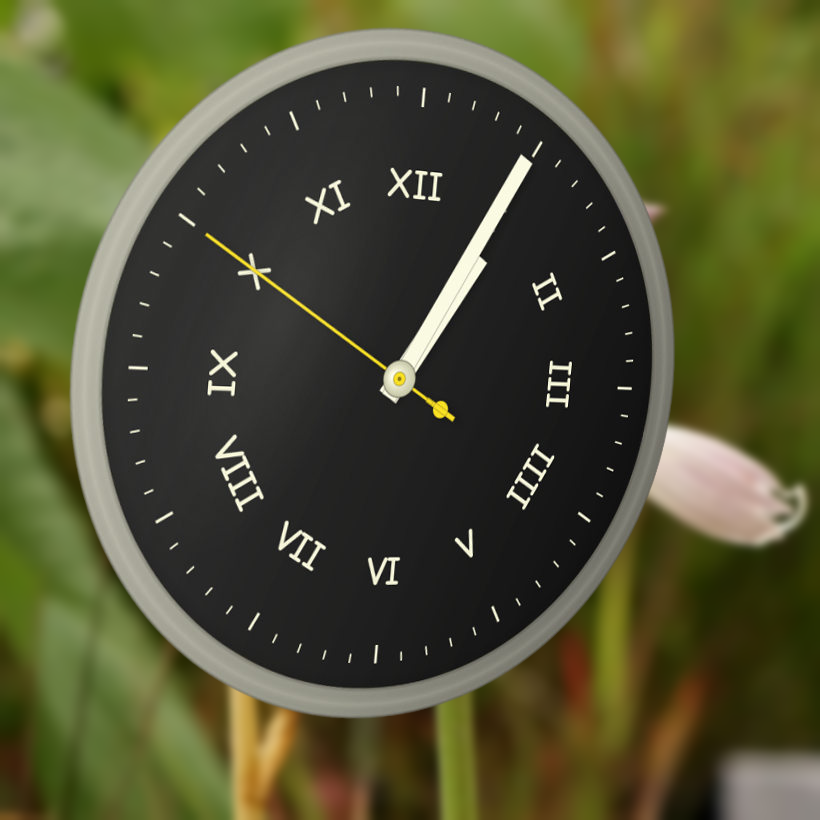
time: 1:04:50
